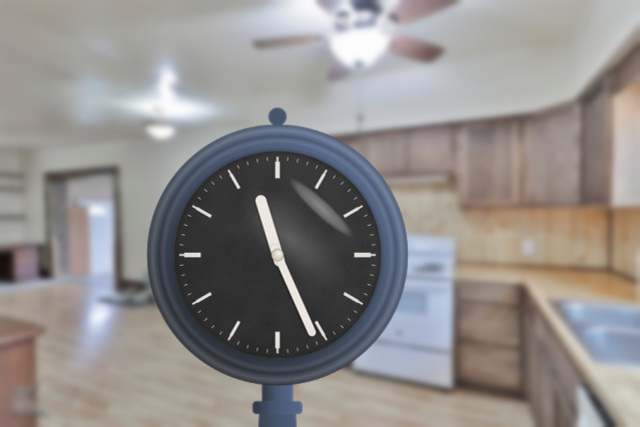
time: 11:26
